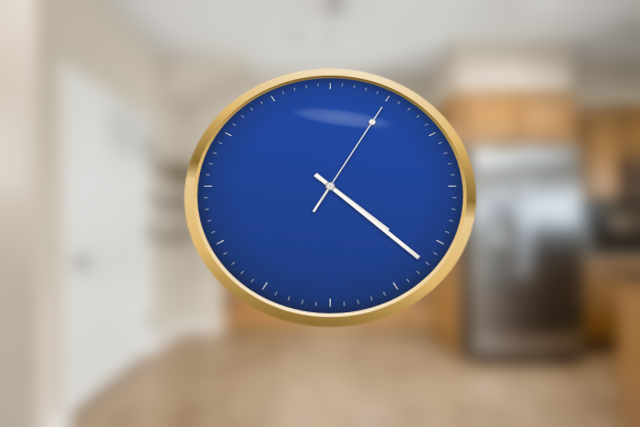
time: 4:22:05
